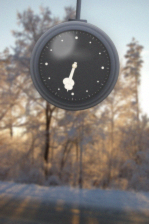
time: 6:32
